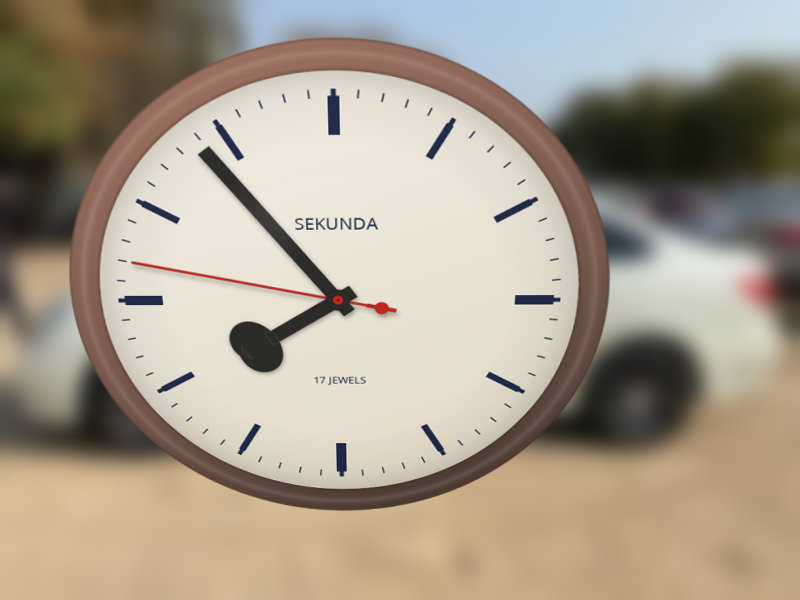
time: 7:53:47
